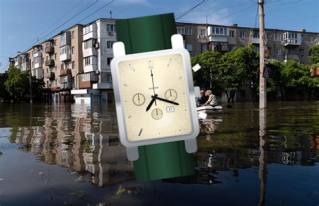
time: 7:19
